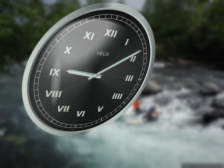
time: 9:09
